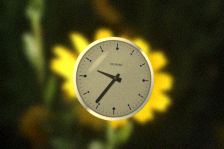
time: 9:36
